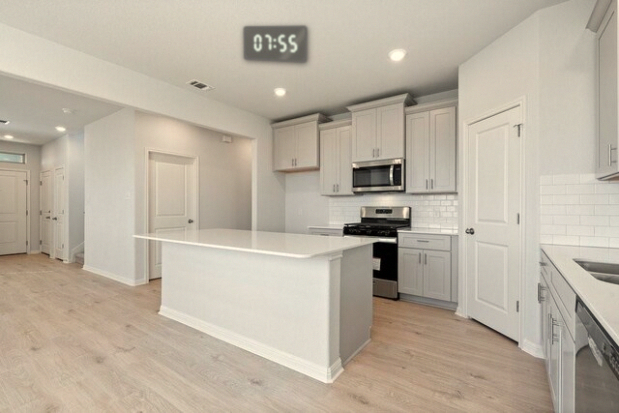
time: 7:55
